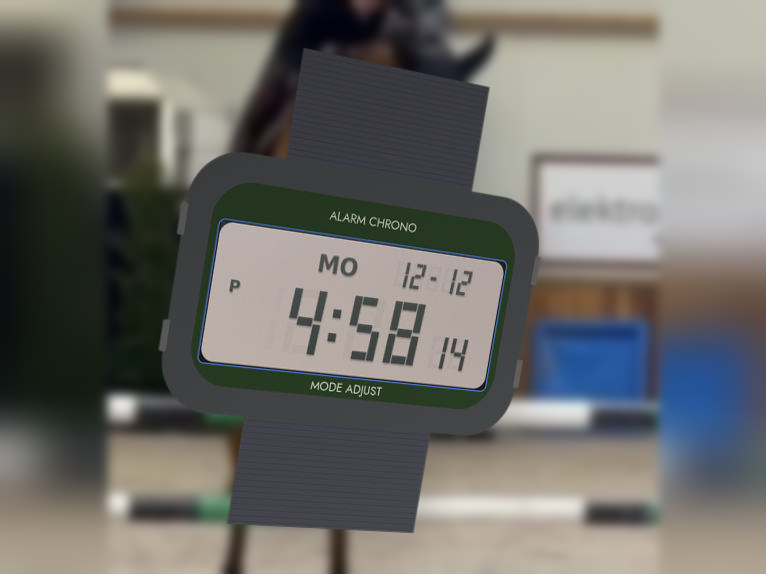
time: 4:58:14
